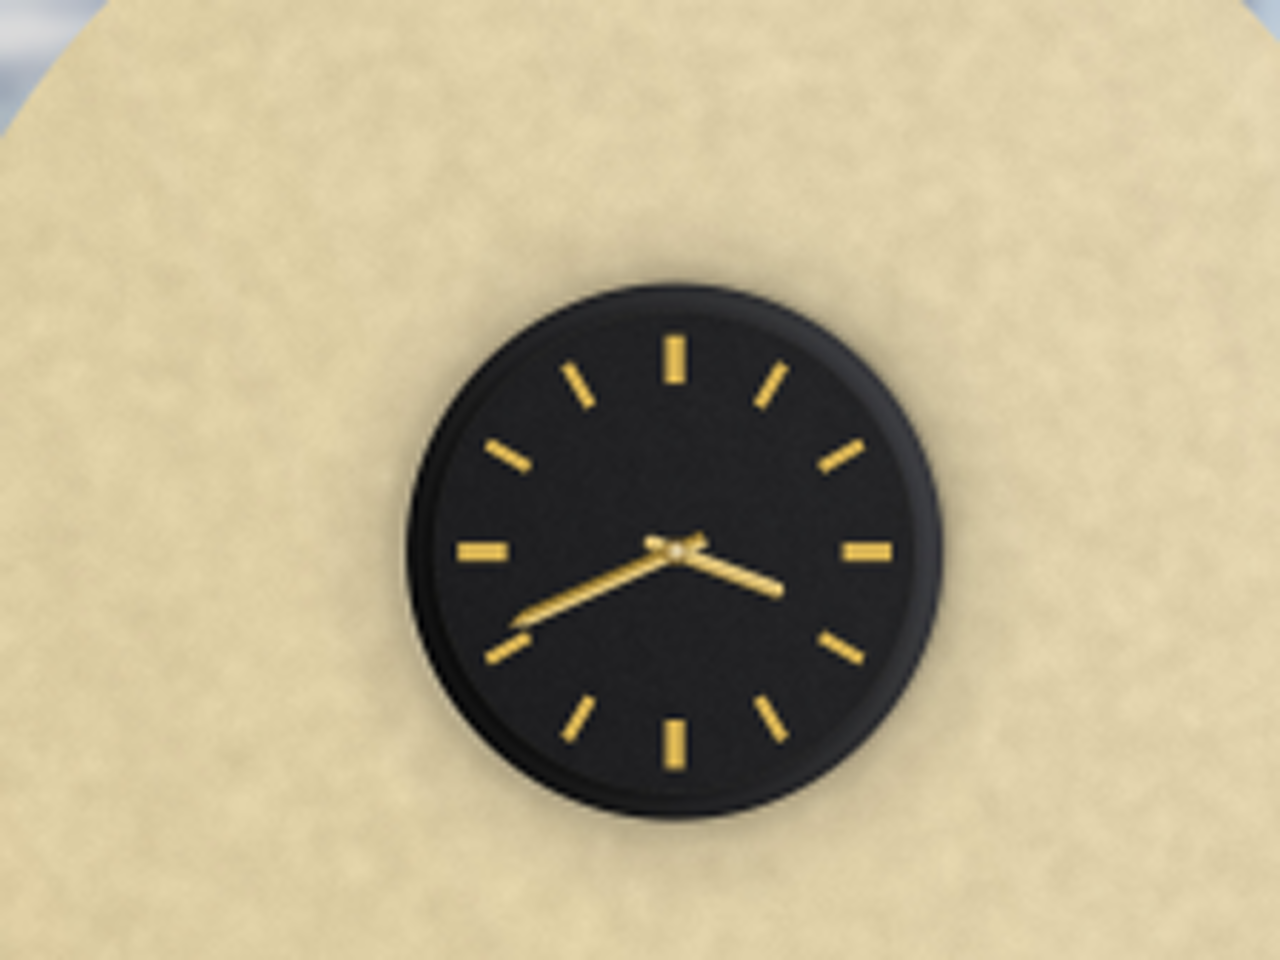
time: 3:41
